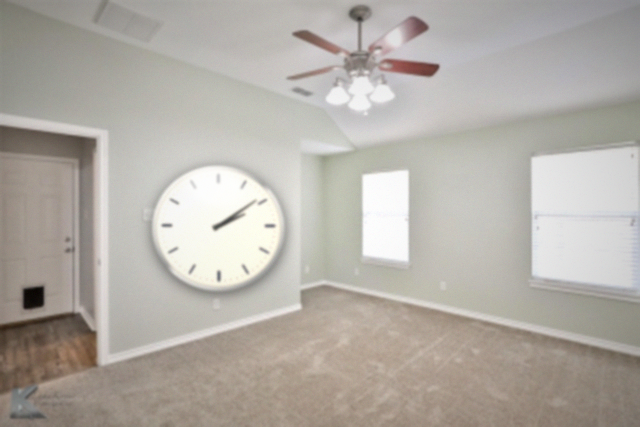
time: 2:09
